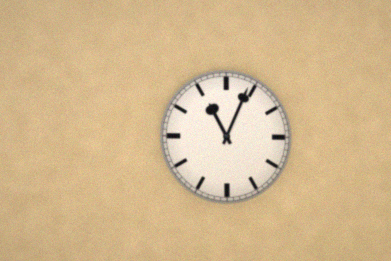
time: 11:04
